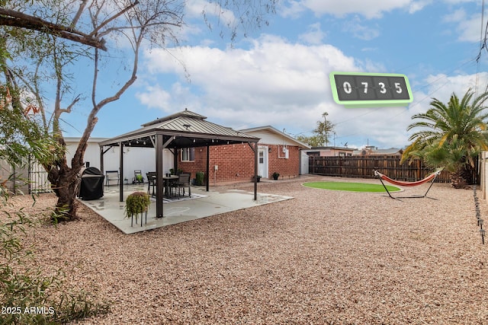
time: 7:35
